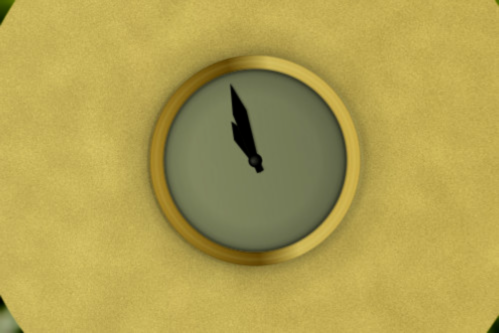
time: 10:57
